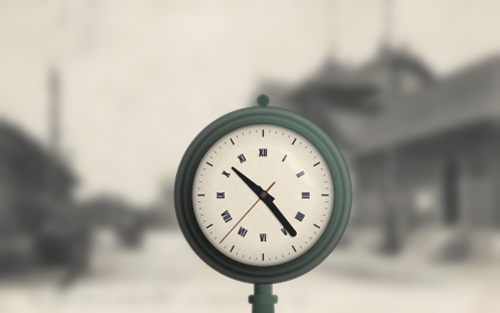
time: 10:23:37
